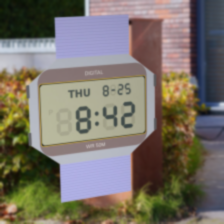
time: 8:42
